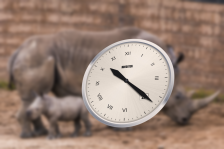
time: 10:22
